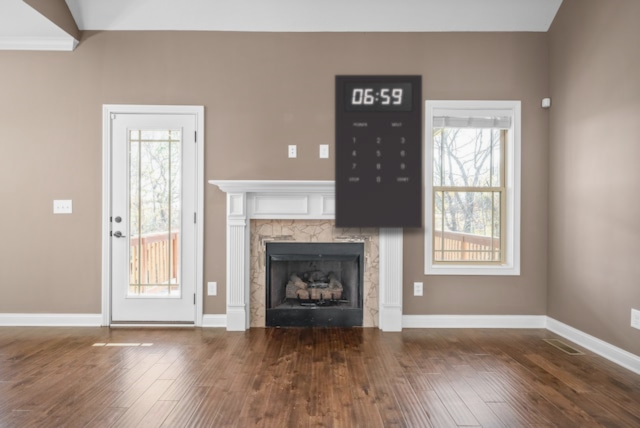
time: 6:59
